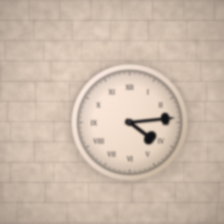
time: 4:14
